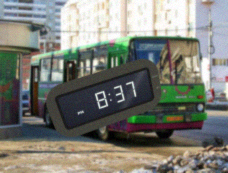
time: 8:37
